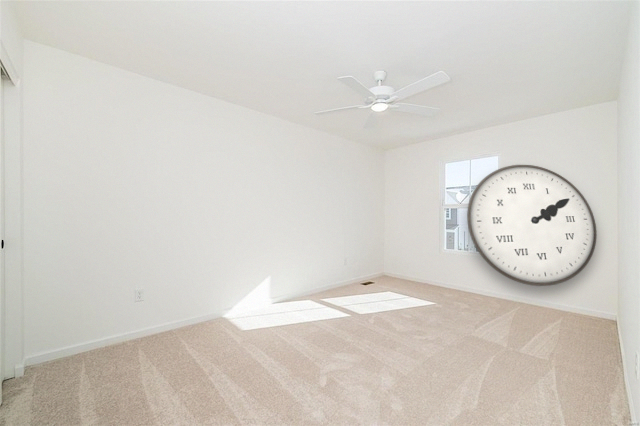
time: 2:10
